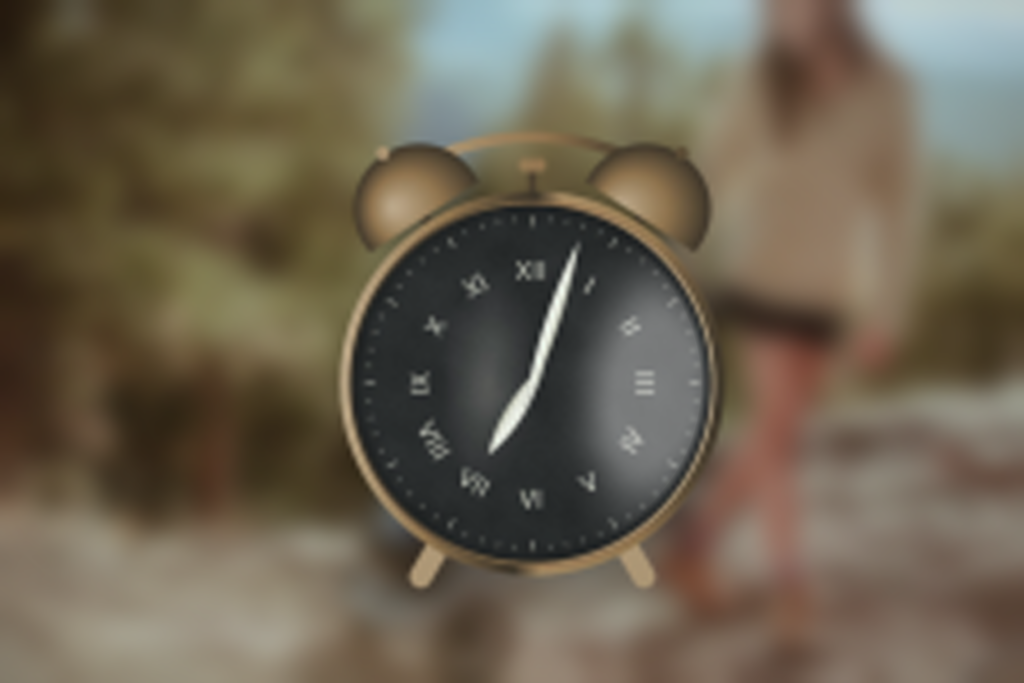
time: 7:03
